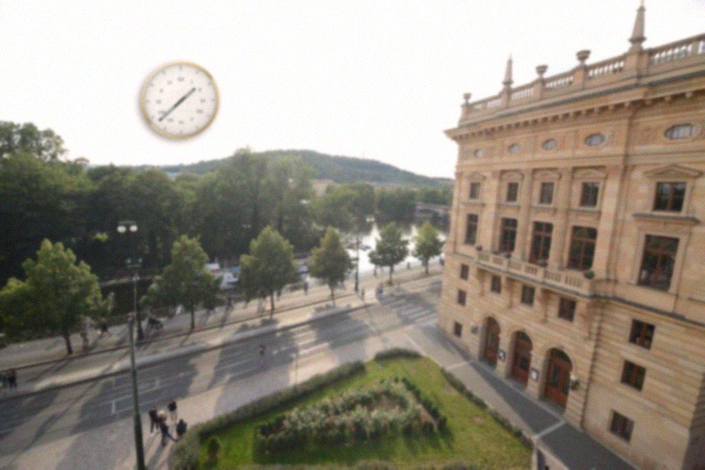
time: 1:38
